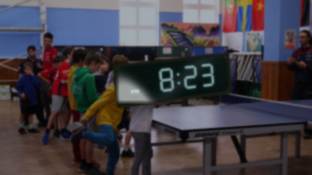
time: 8:23
